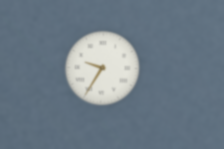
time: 9:35
